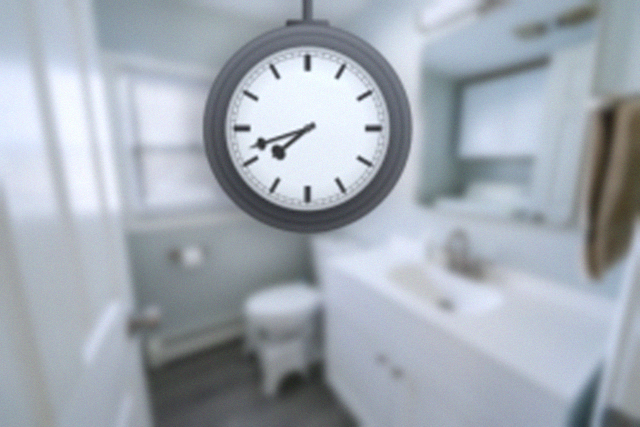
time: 7:42
